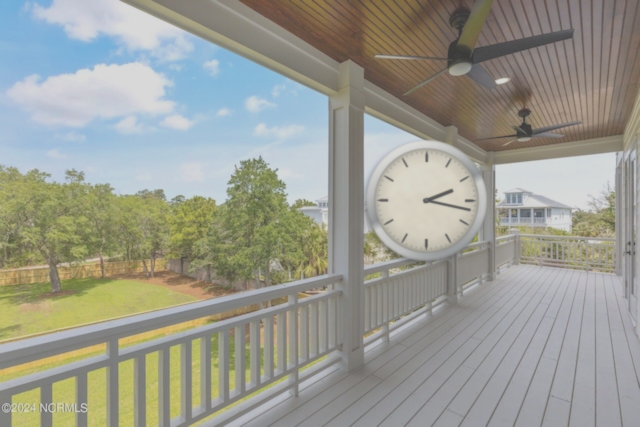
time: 2:17
